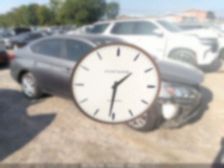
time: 1:31
